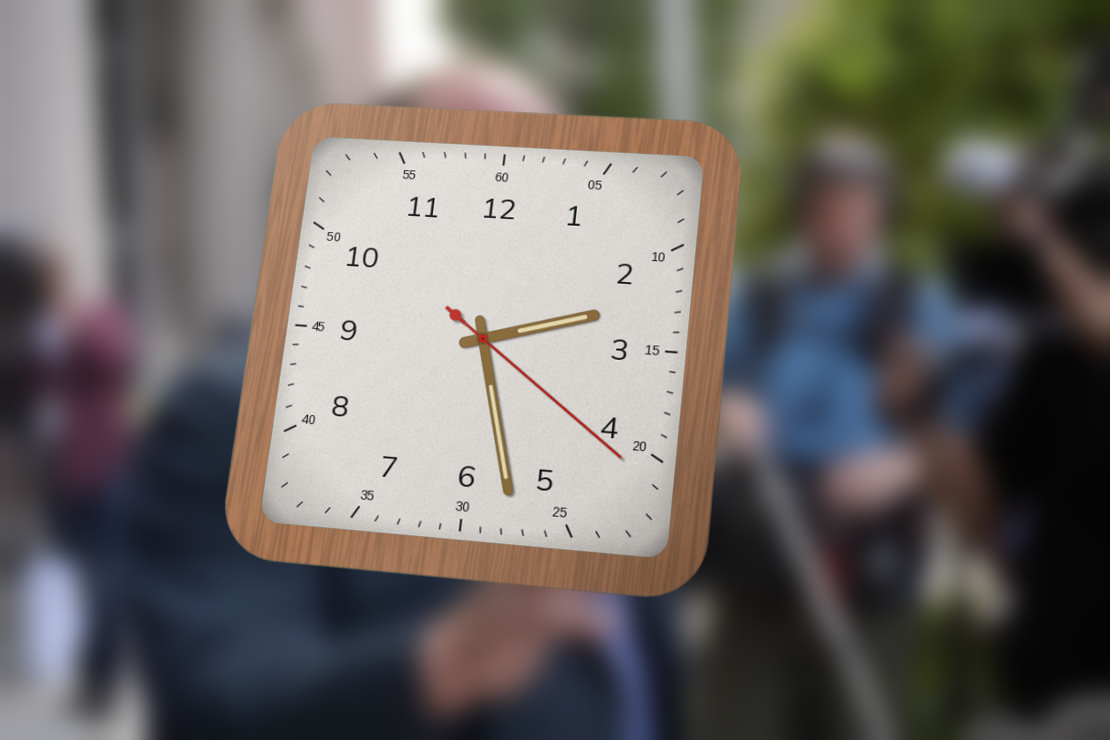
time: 2:27:21
